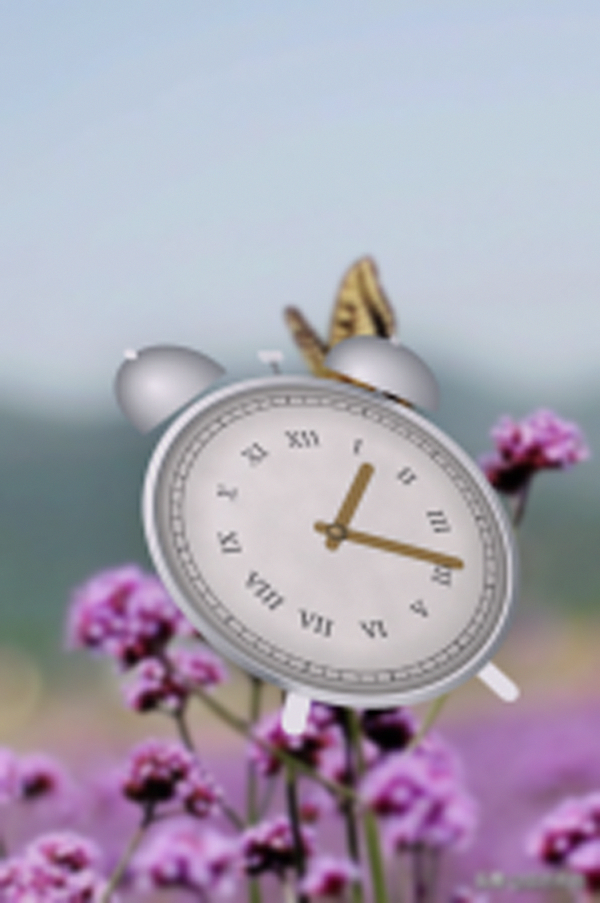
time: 1:19
